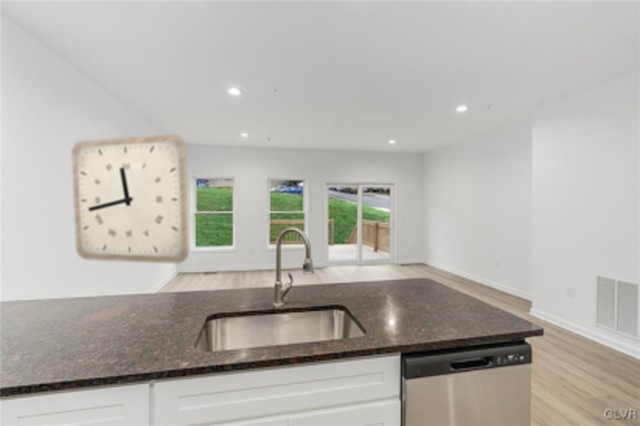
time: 11:43
